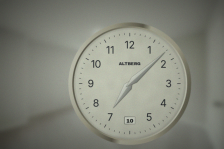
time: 7:08
